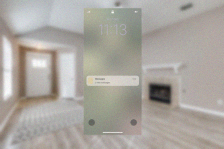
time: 11:13
